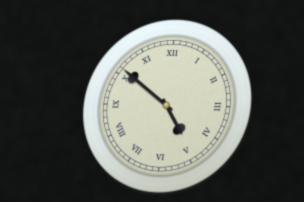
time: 4:51
